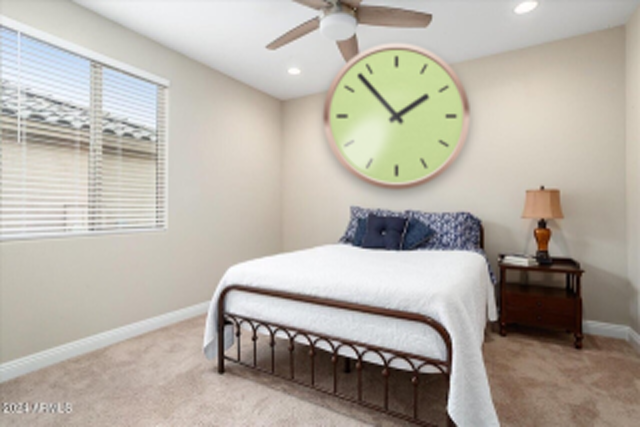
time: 1:53
